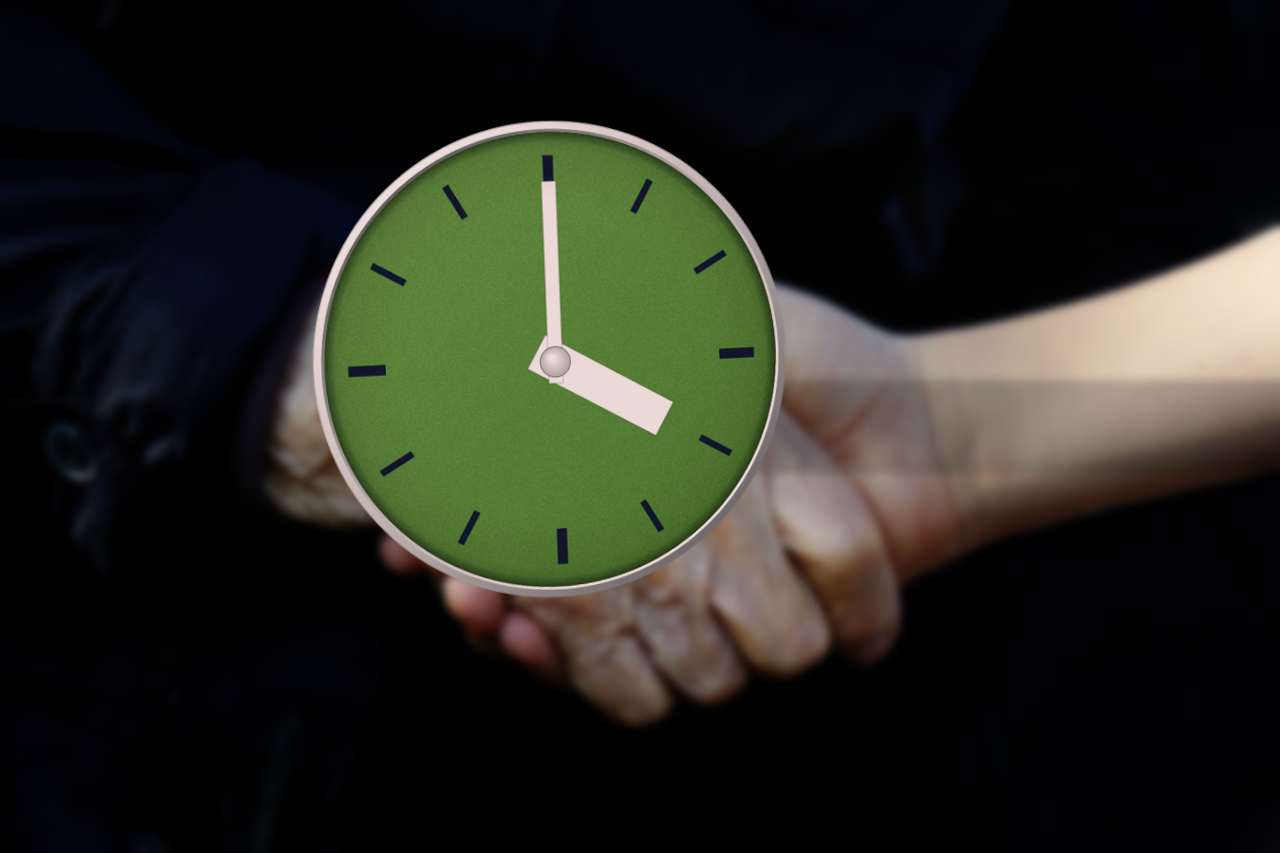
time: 4:00
